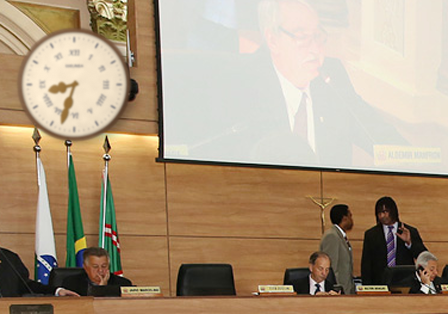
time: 8:33
